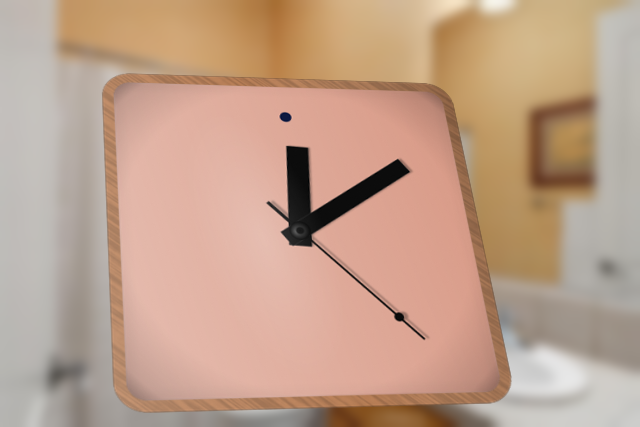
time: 12:09:23
